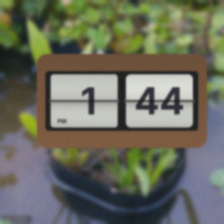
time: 1:44
